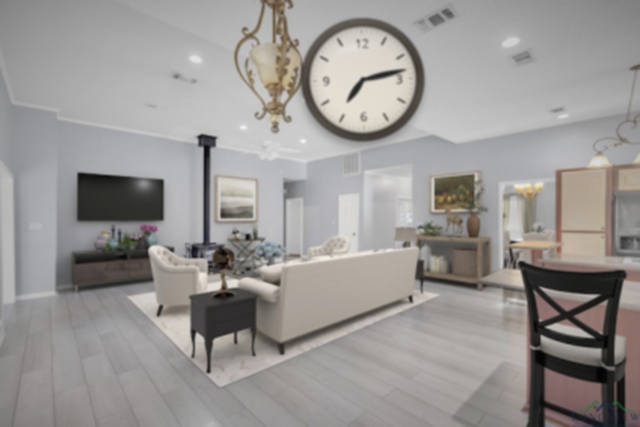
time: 7:13
